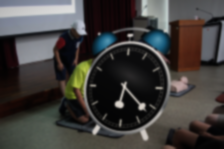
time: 6:22
